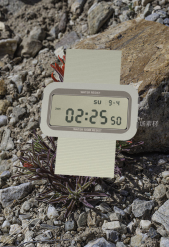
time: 2:25:50
